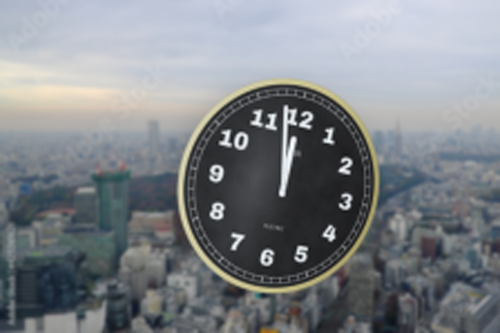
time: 11:58
